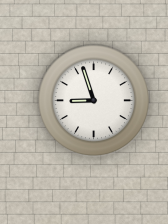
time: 8:57
